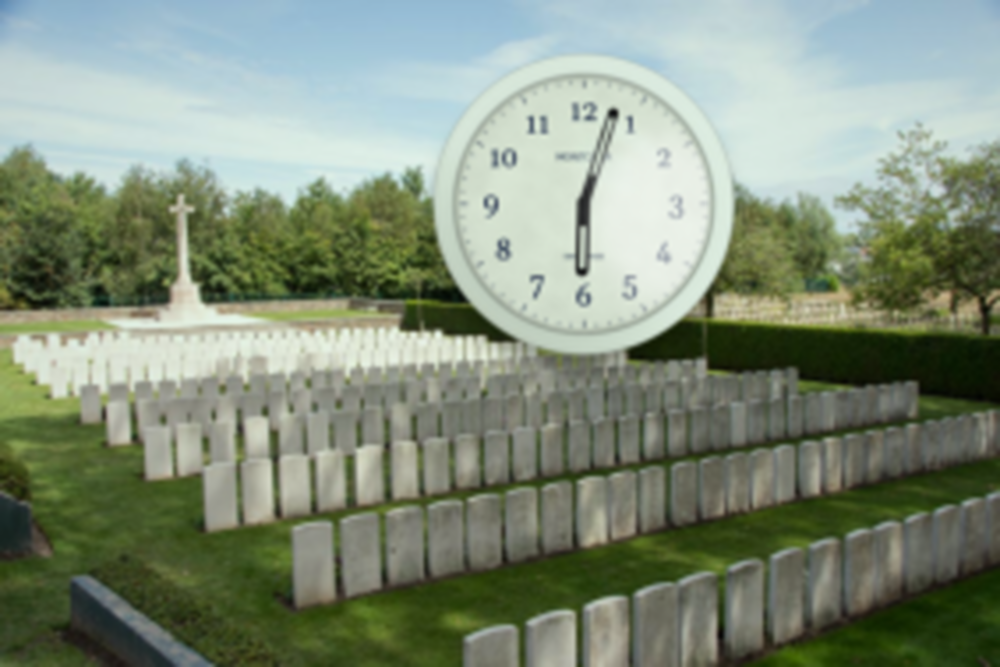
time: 6:03
